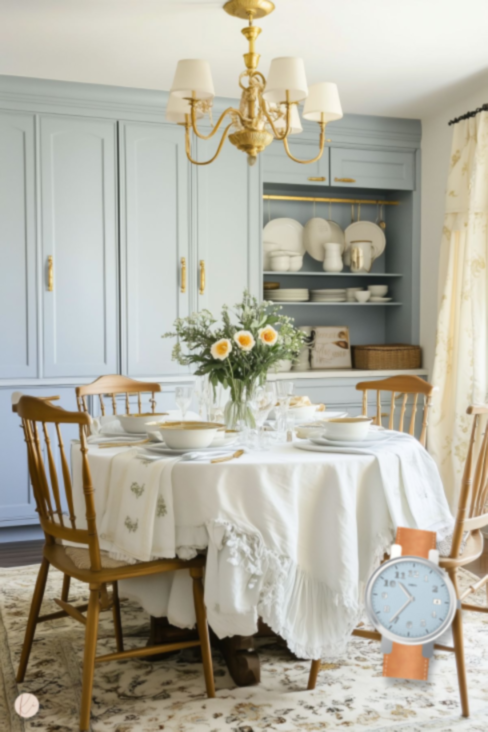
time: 10:36
